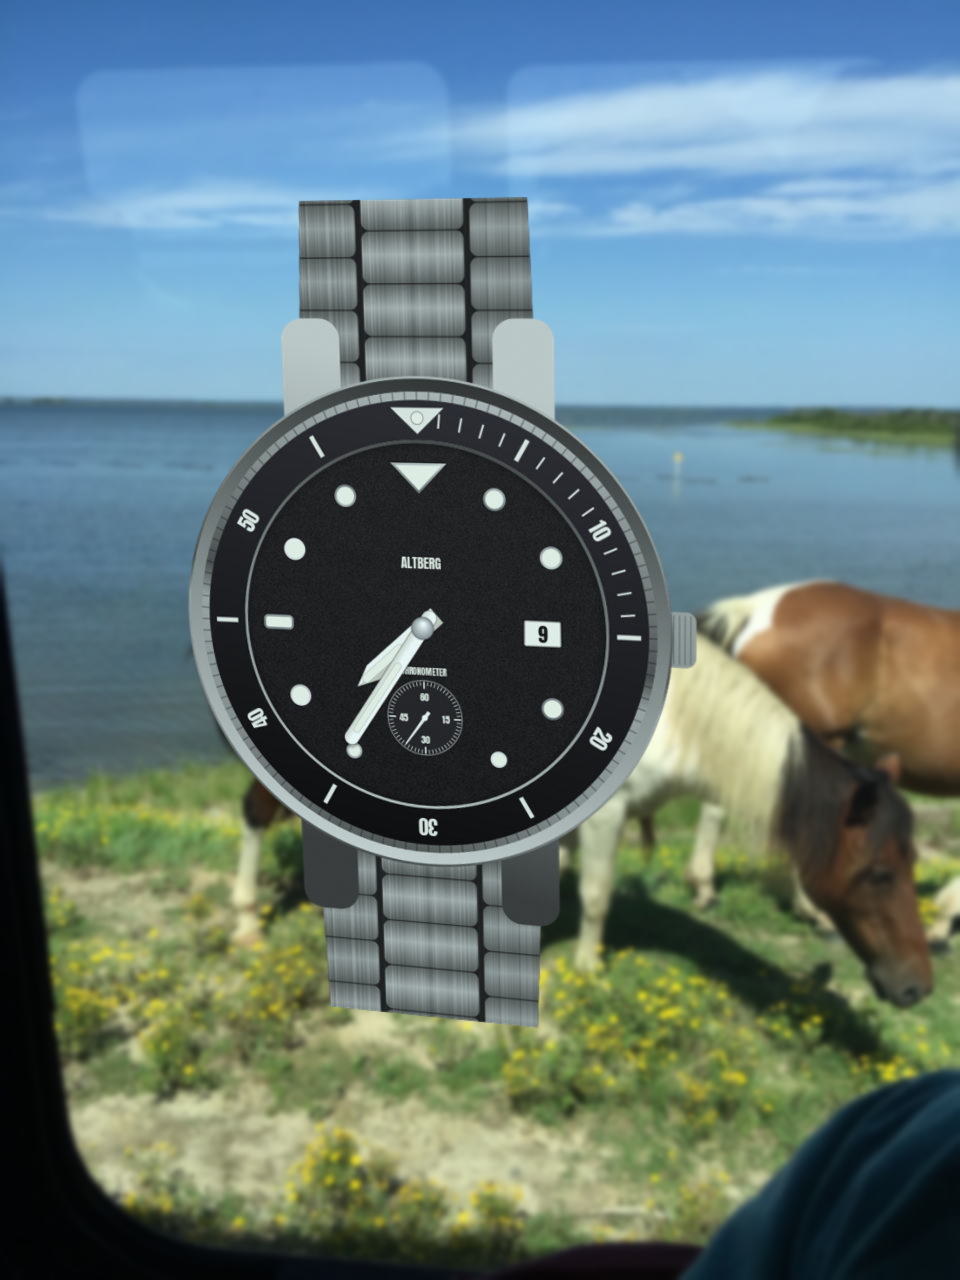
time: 7:35:36
